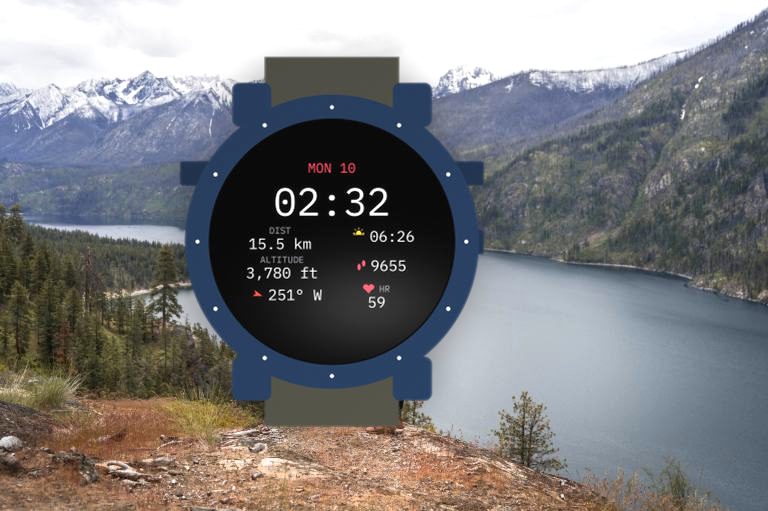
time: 2:32
